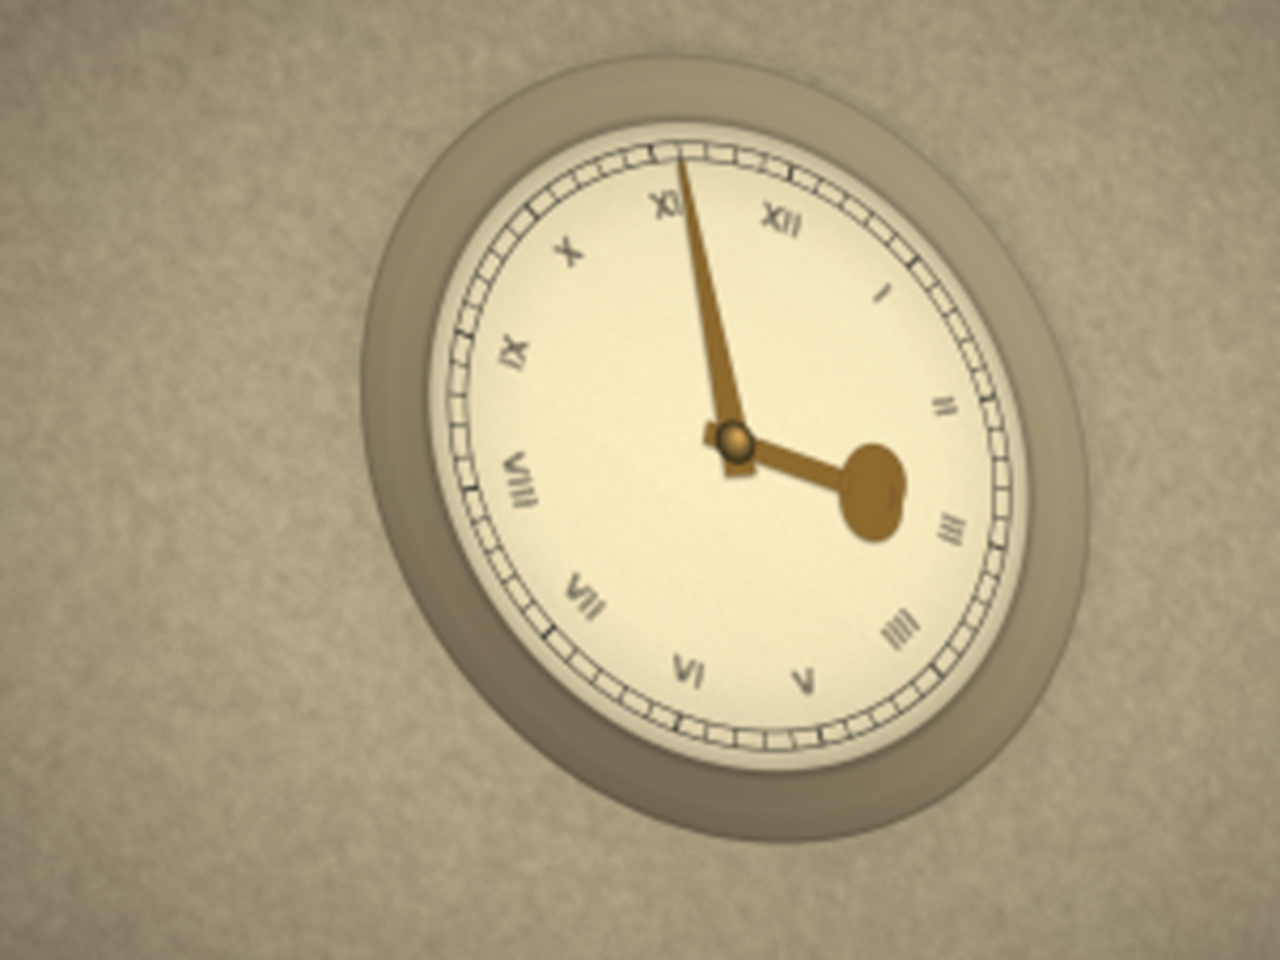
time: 2:56
